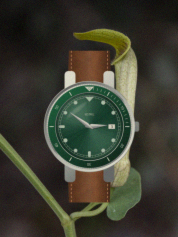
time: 2:51
